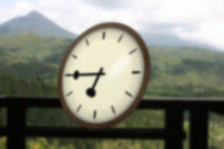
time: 6:45
